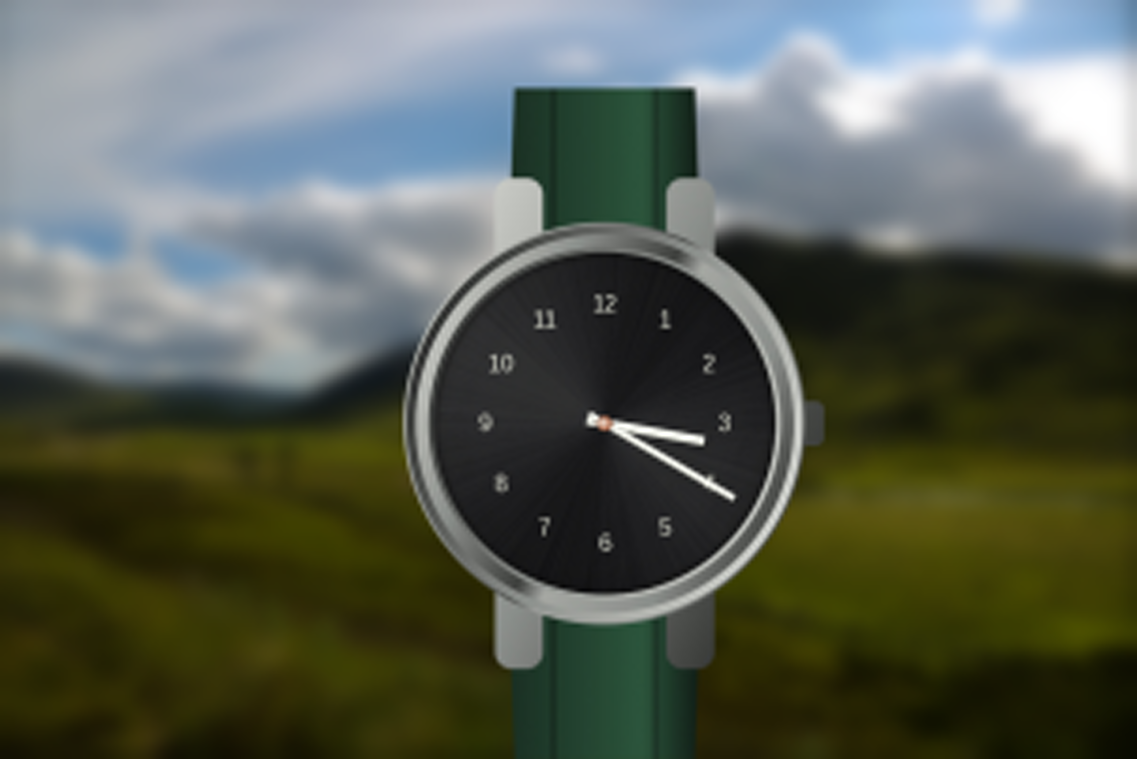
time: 3:20
